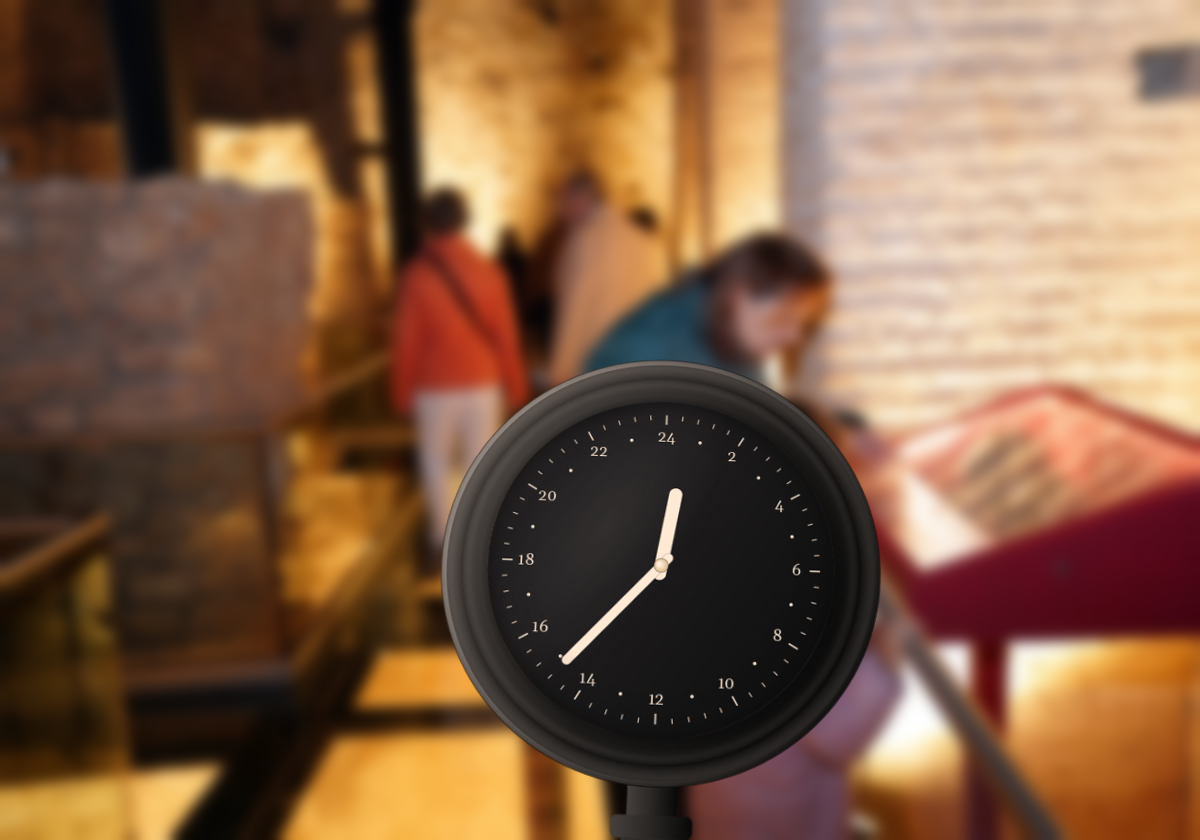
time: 0:37
